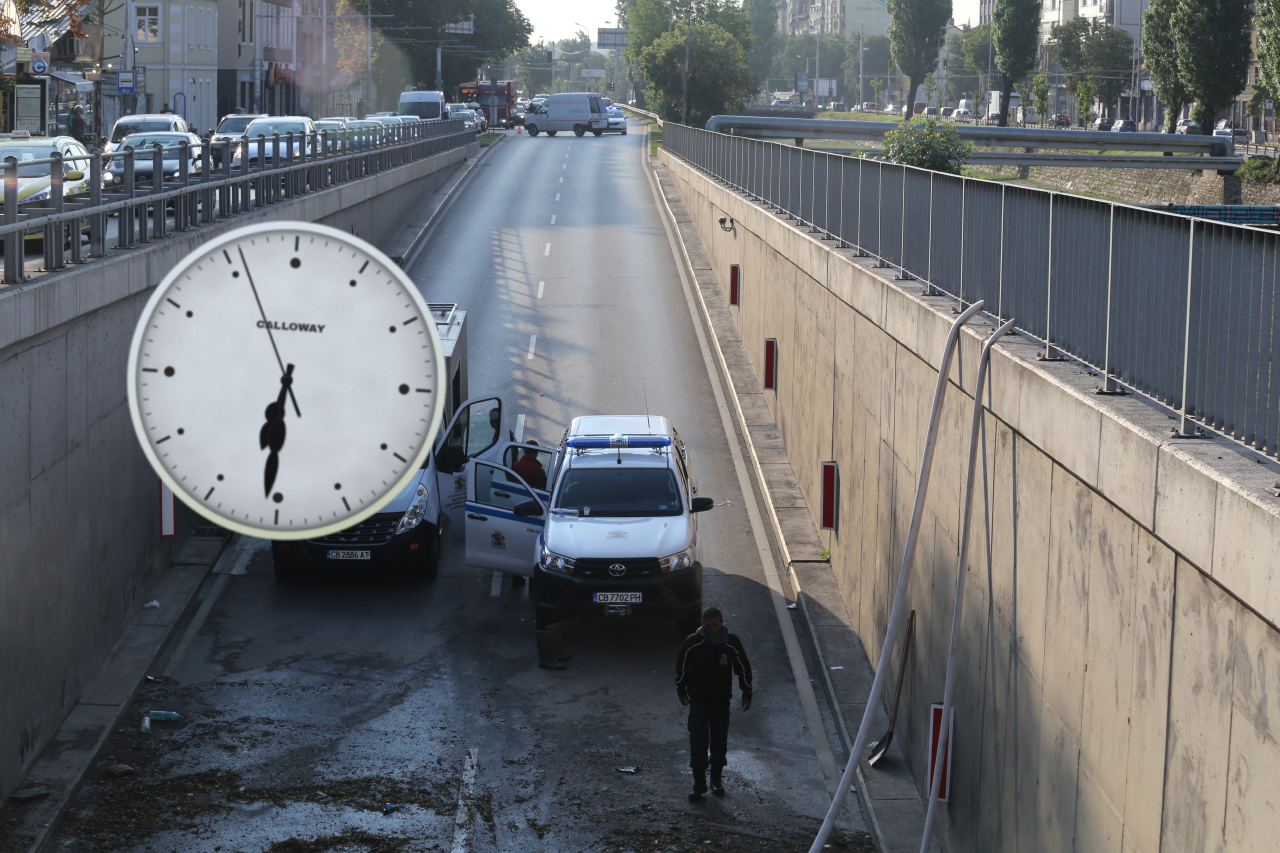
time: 6:30:56
